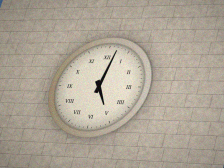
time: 5:02
